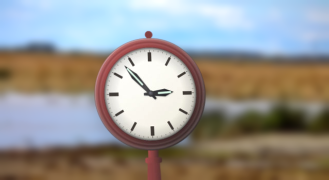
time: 2:53
